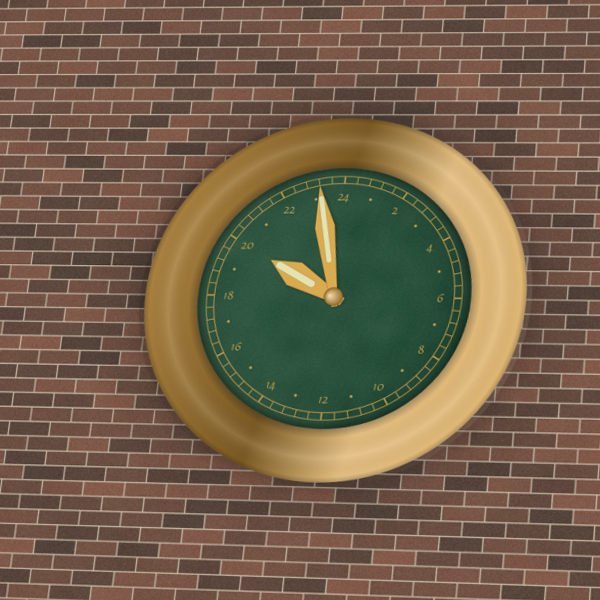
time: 19:58
